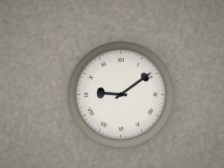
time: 9:09
